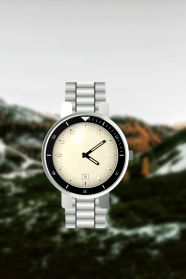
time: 4:09
